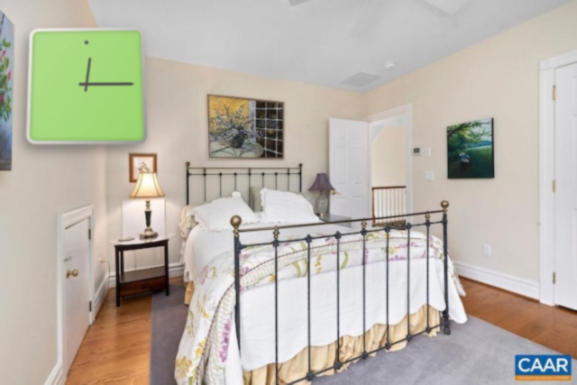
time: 12:15
